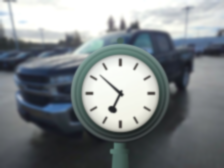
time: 6:52
